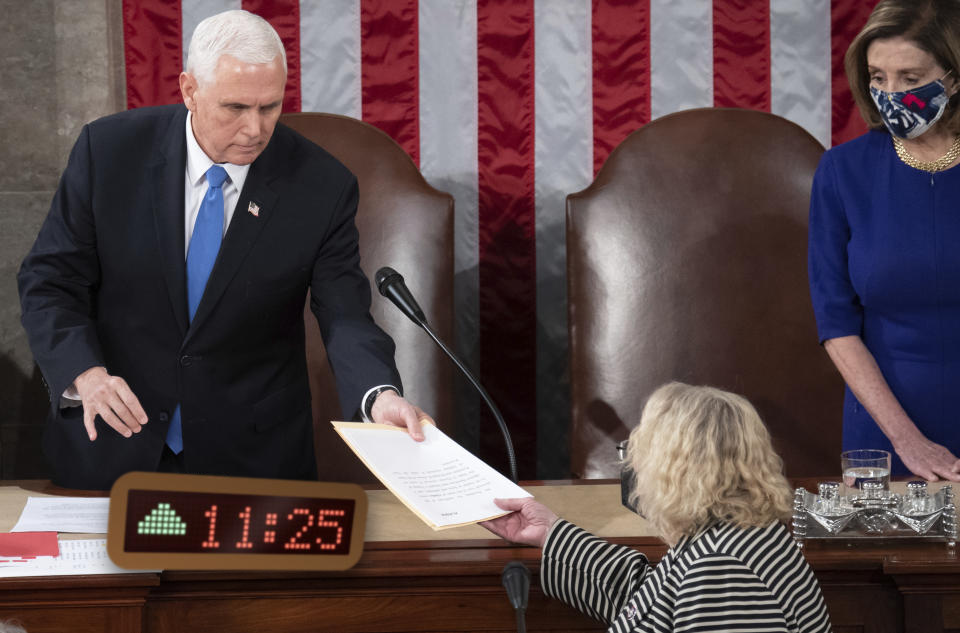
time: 11:25
